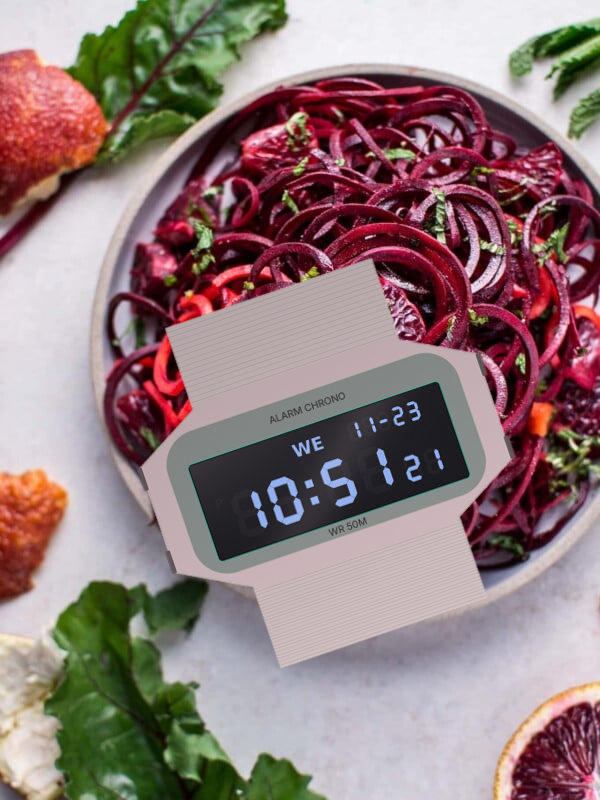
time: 10:51:21
